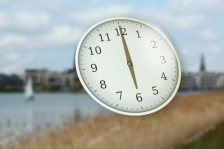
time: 6:00
